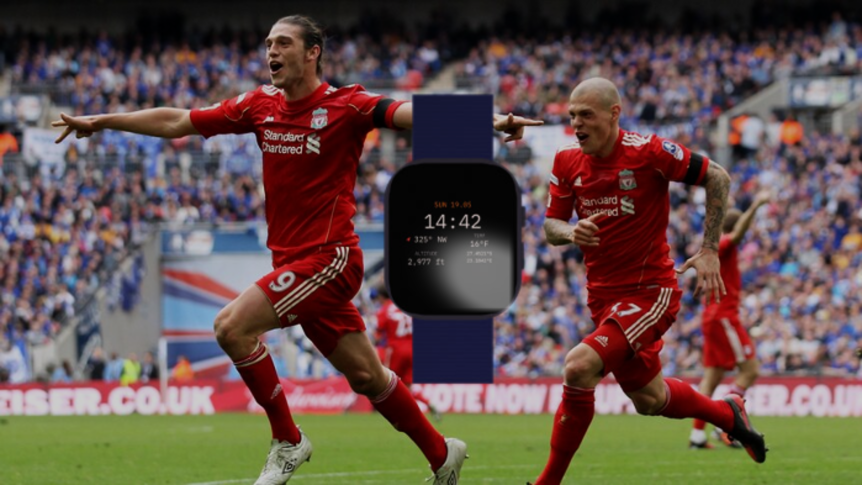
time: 14:42
